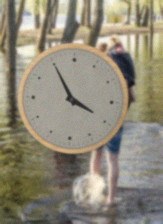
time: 3:55
